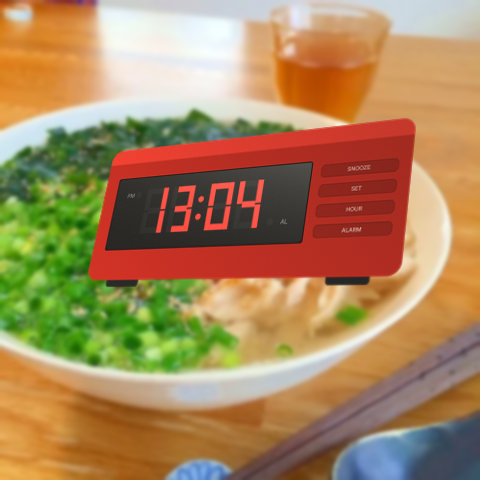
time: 13:04
